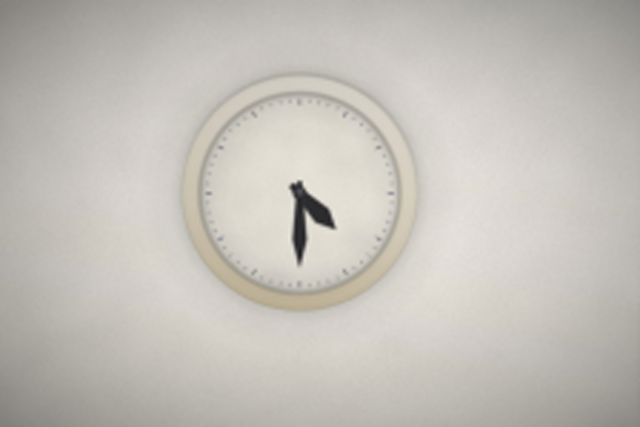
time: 4:30
